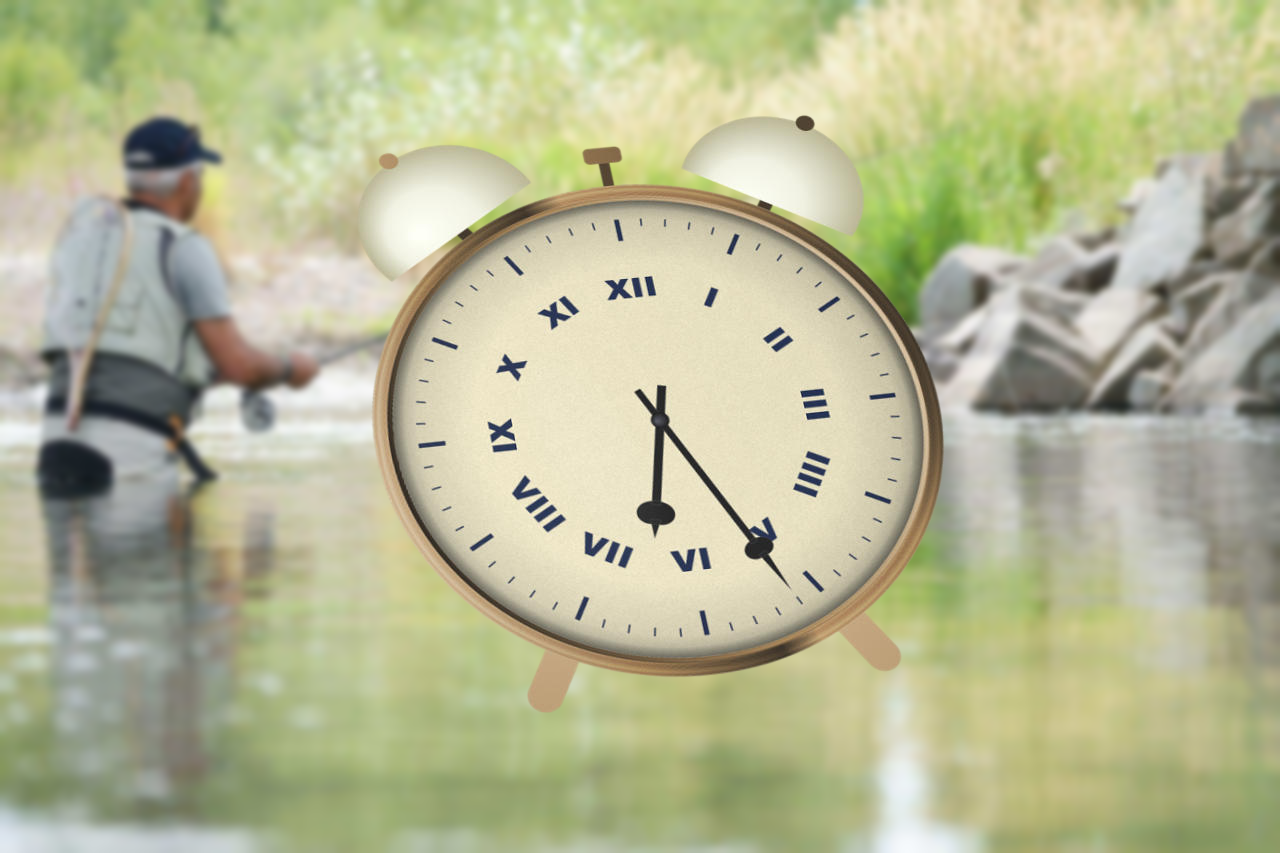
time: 6:26
